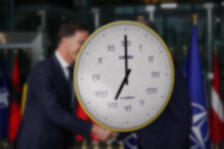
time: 7:00
